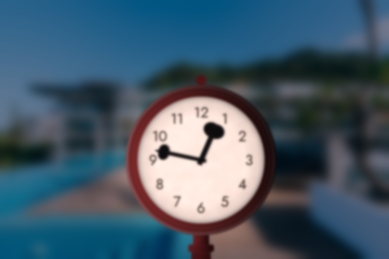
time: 12:47
